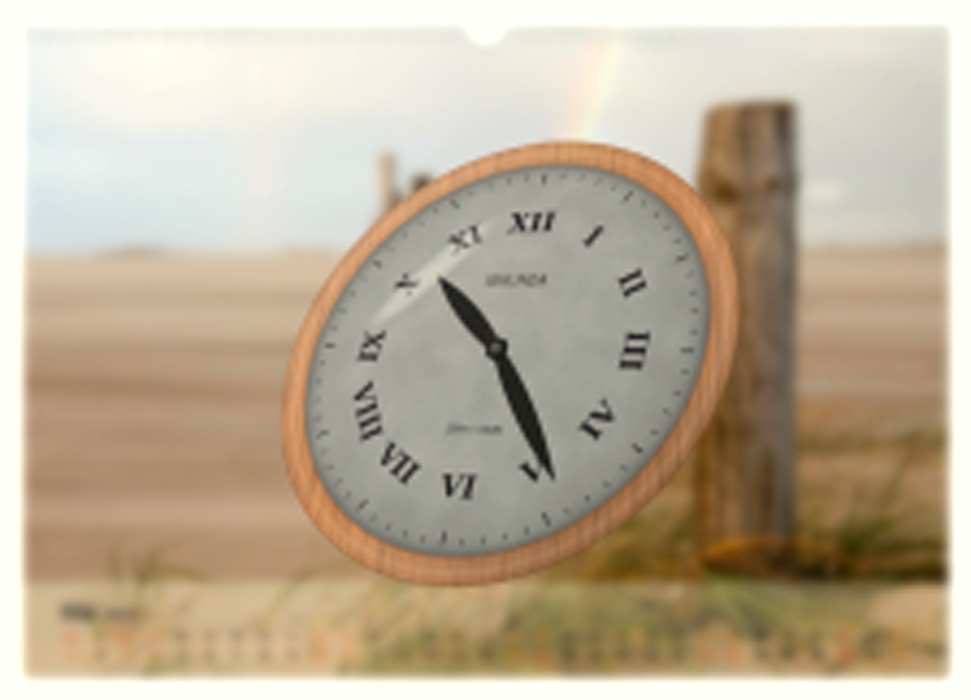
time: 10:24
